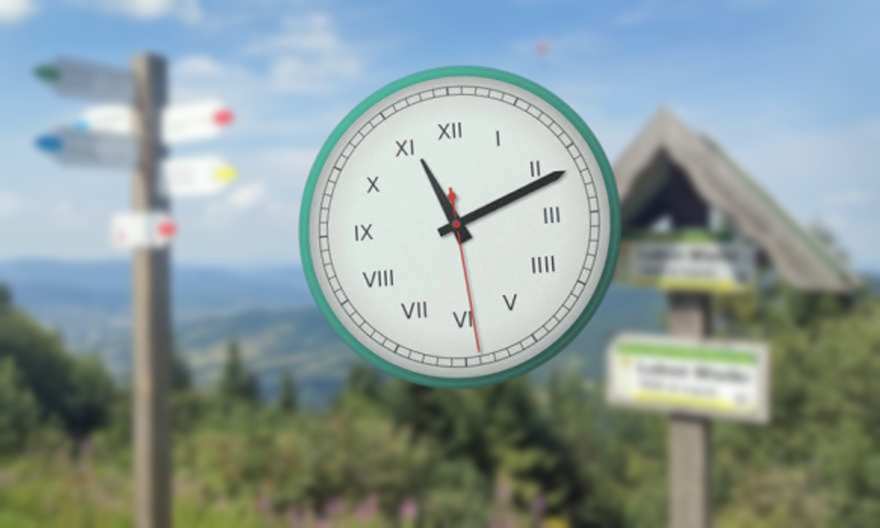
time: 11:11:29
